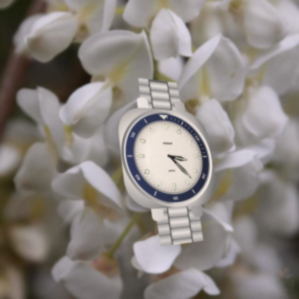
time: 3:23
